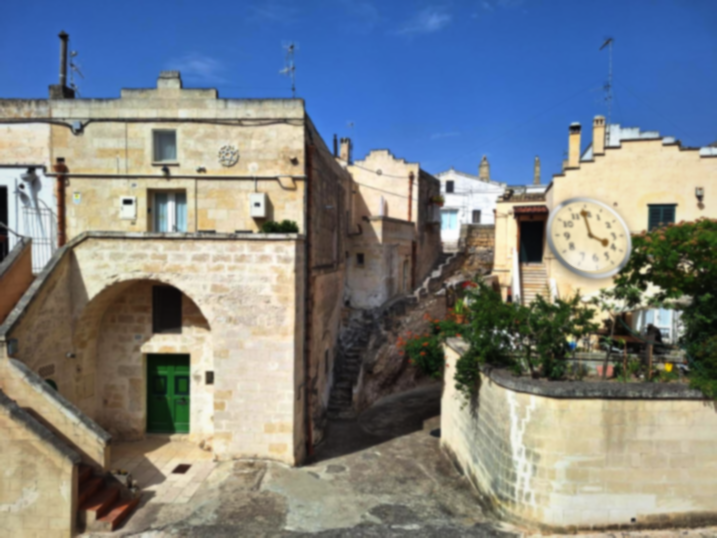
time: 3:59
